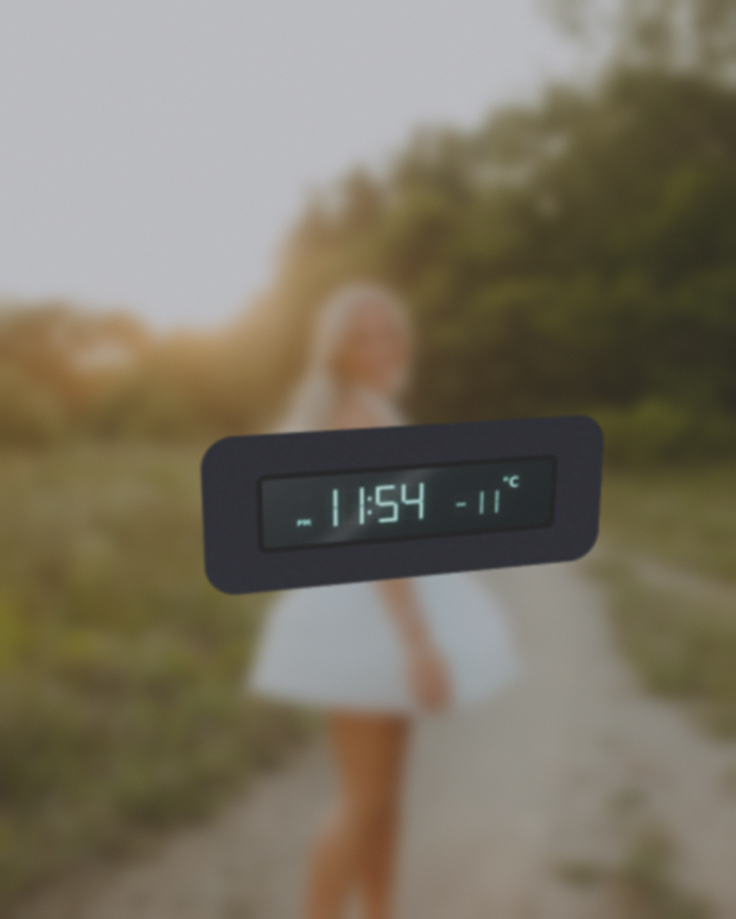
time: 11:54
